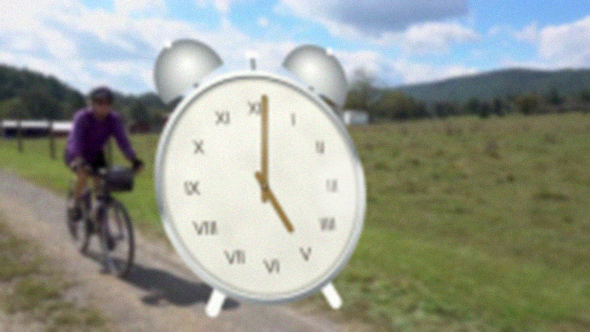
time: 5:01
